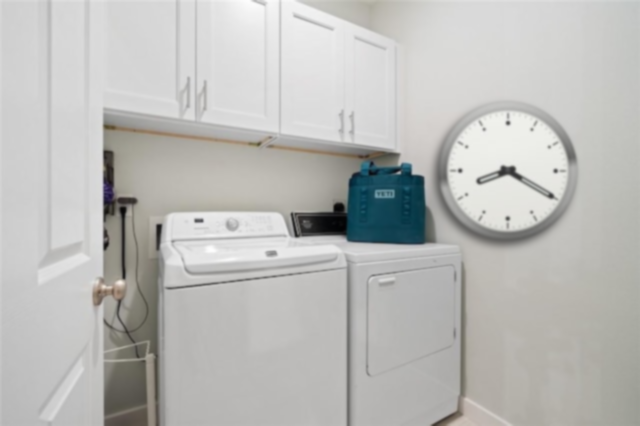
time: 8:20
